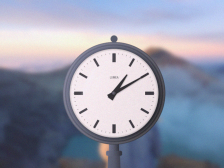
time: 1:10
